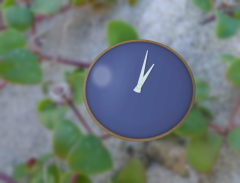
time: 1:02
